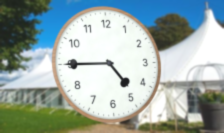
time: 4:45
